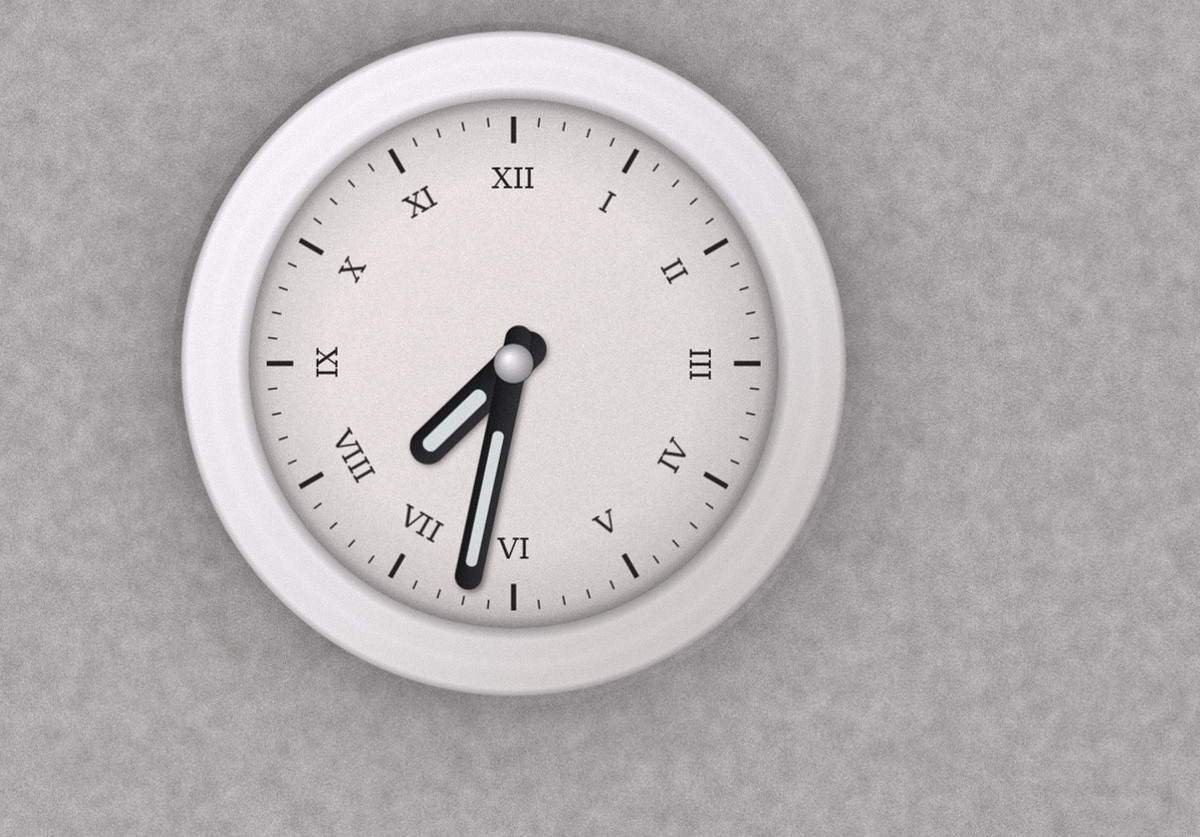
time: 7:32
